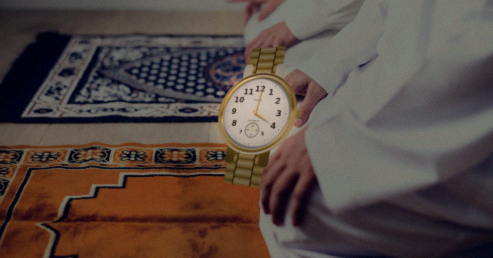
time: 4:01
